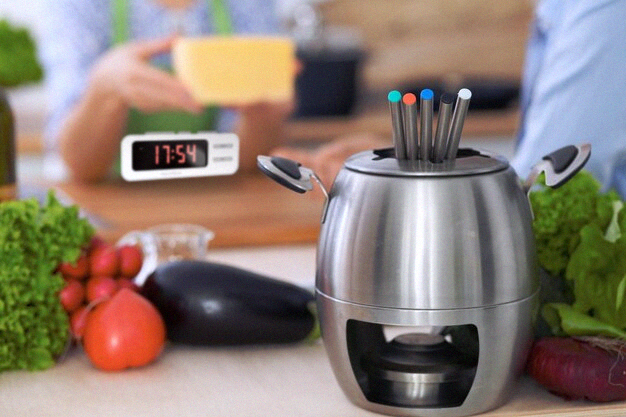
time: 17:54
